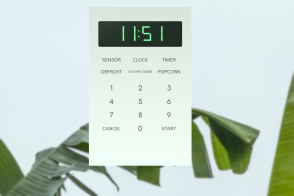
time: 11:51
